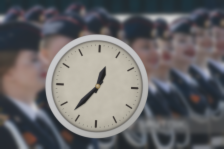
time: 12:37
